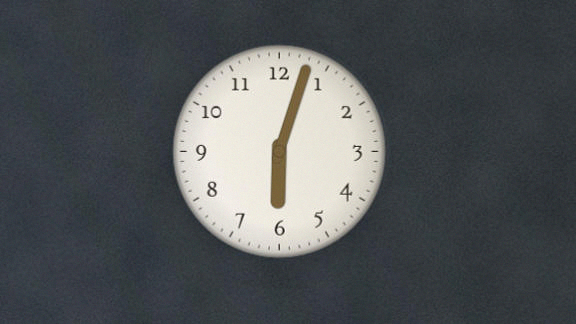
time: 6:03
